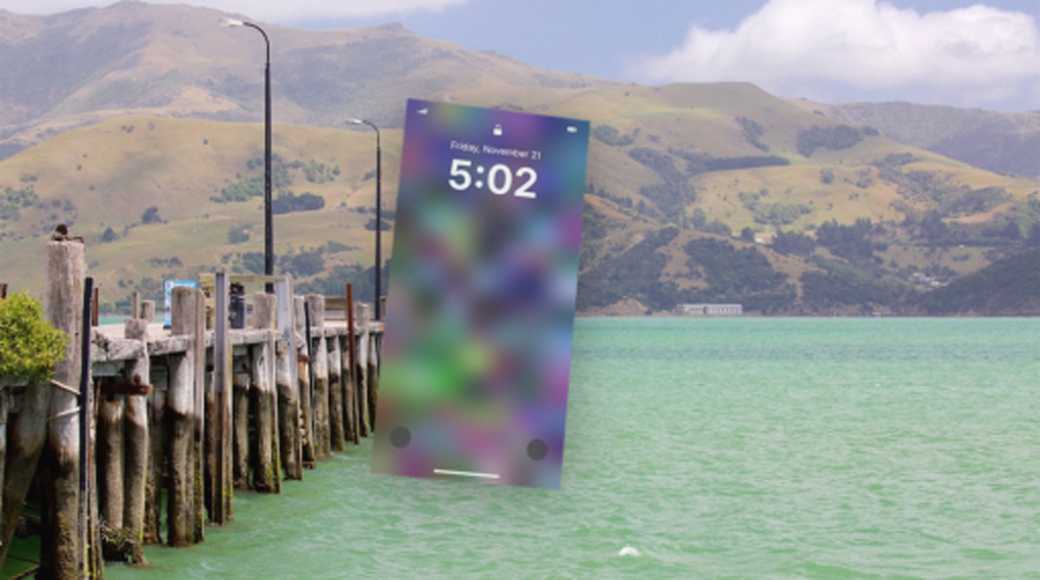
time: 5:02
